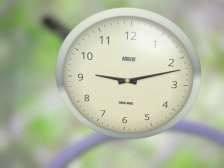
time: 9:12
